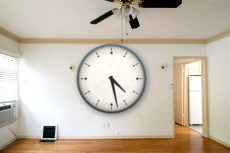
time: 4:28
